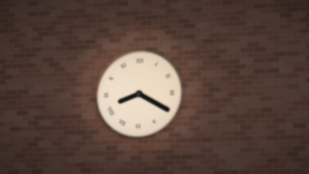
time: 8:20
